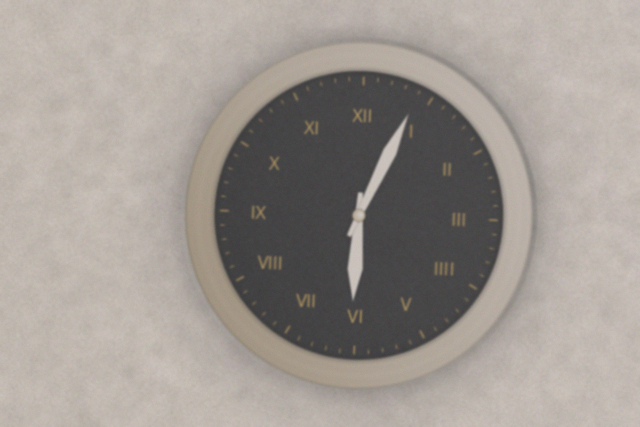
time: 6:04
